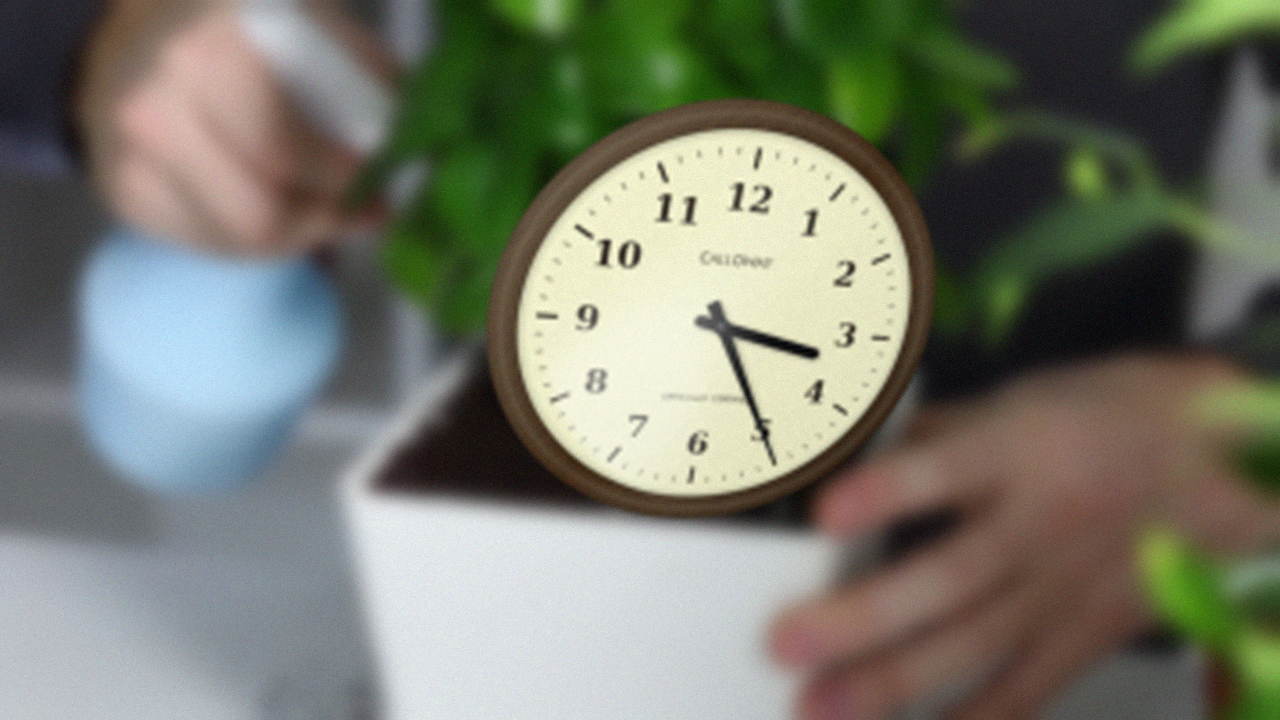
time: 3:25
